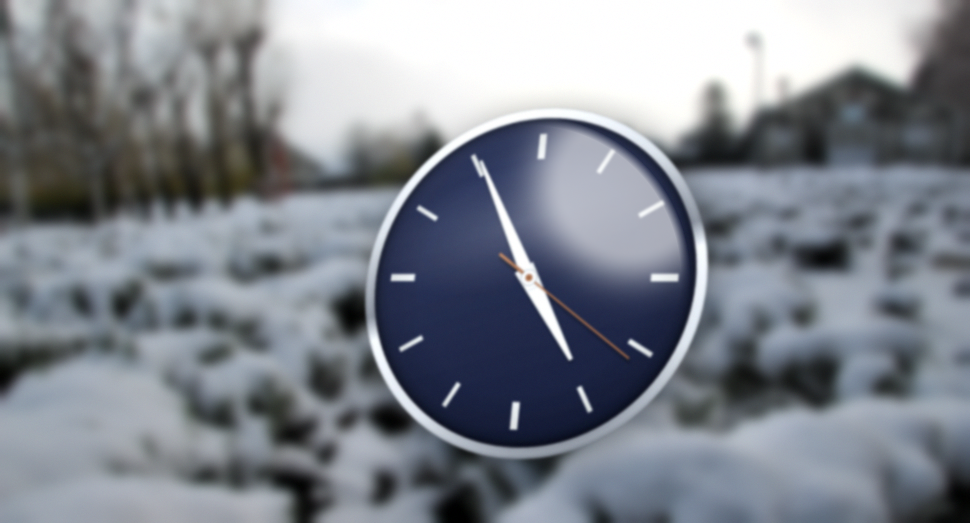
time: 4:55:21
